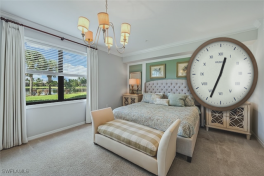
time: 12:34
